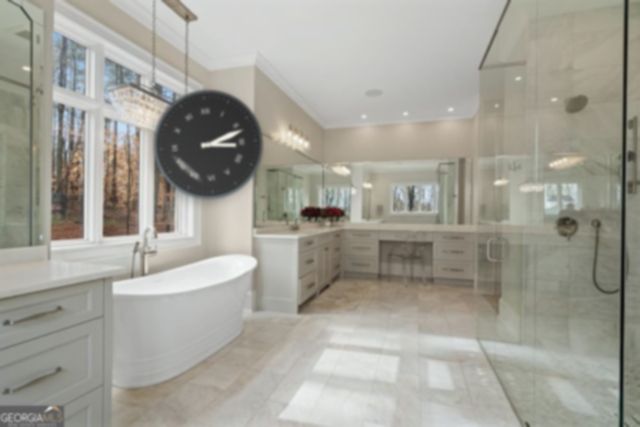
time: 3:12
